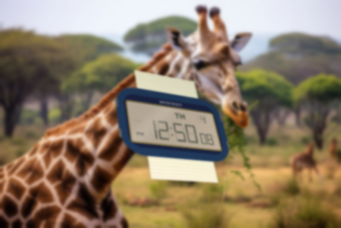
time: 12:50:08
